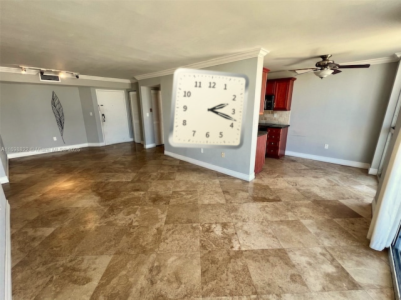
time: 2:18
